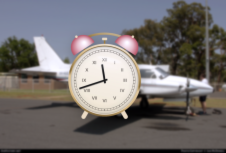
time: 11:42
